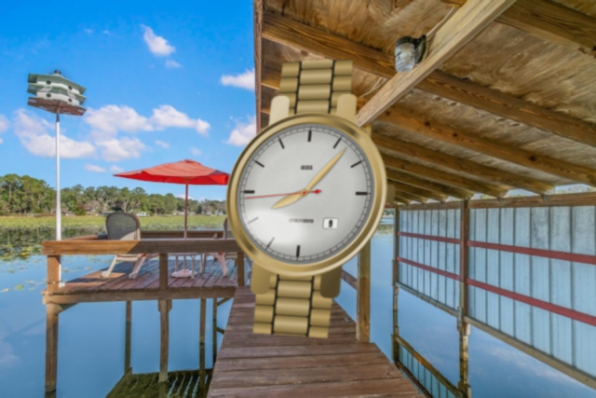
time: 8:06:44
